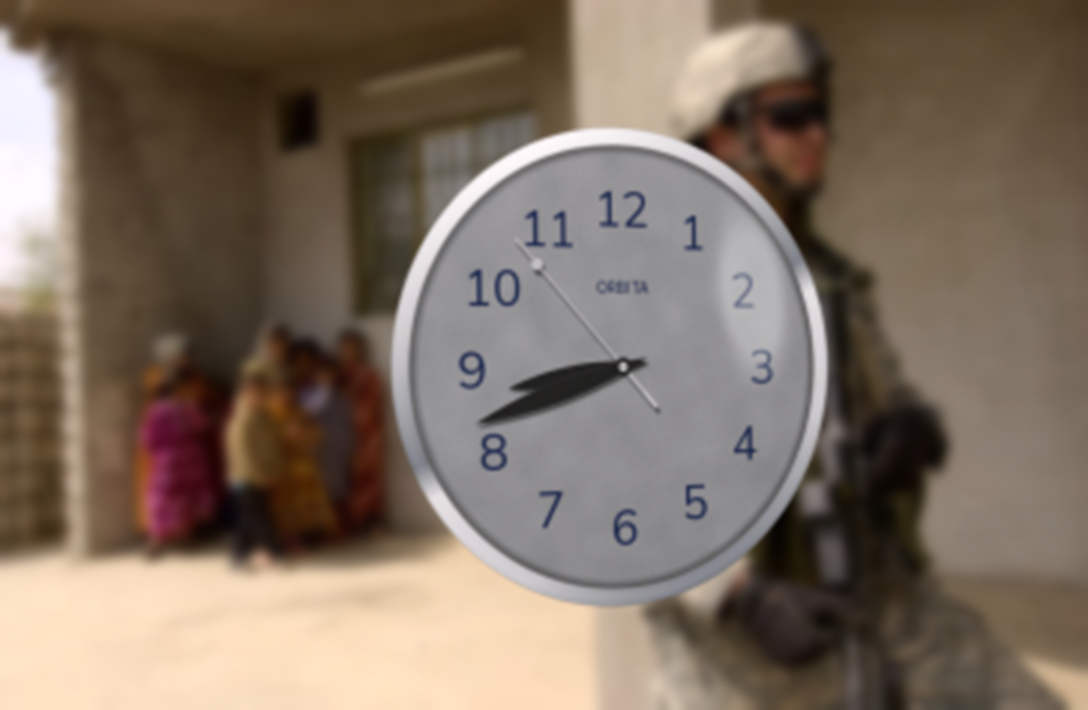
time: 8:41:53
